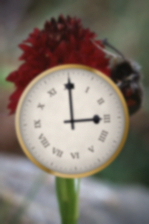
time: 3:00
